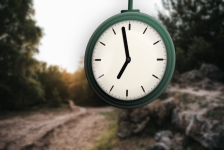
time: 6:58
